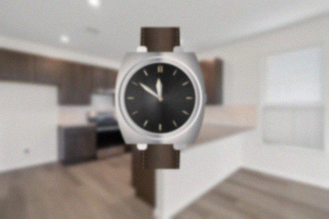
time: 11:51
